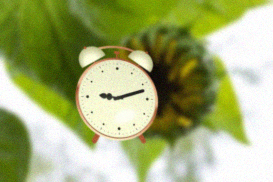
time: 9:12
